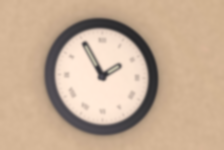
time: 1:55
